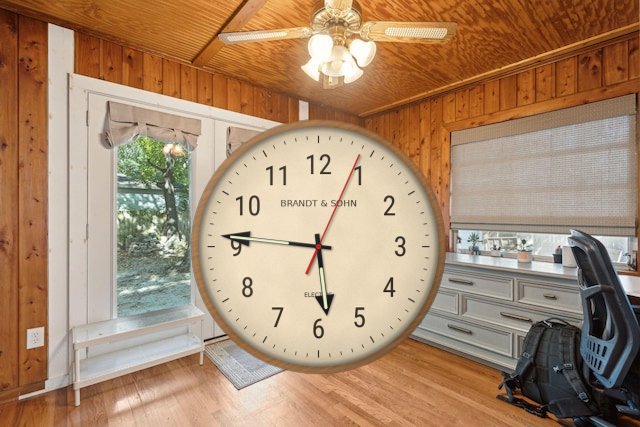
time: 5:46:04
